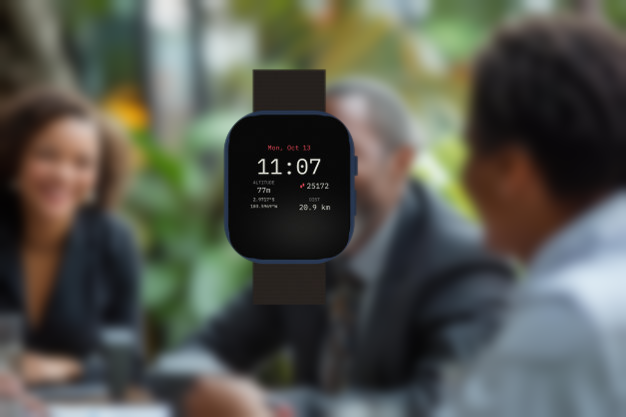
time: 11:07
